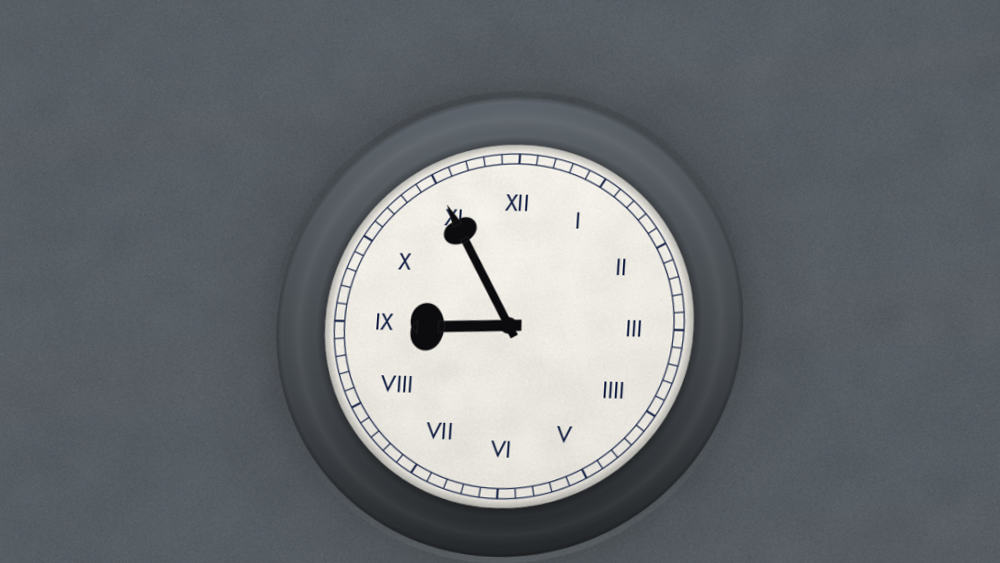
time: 8:55
